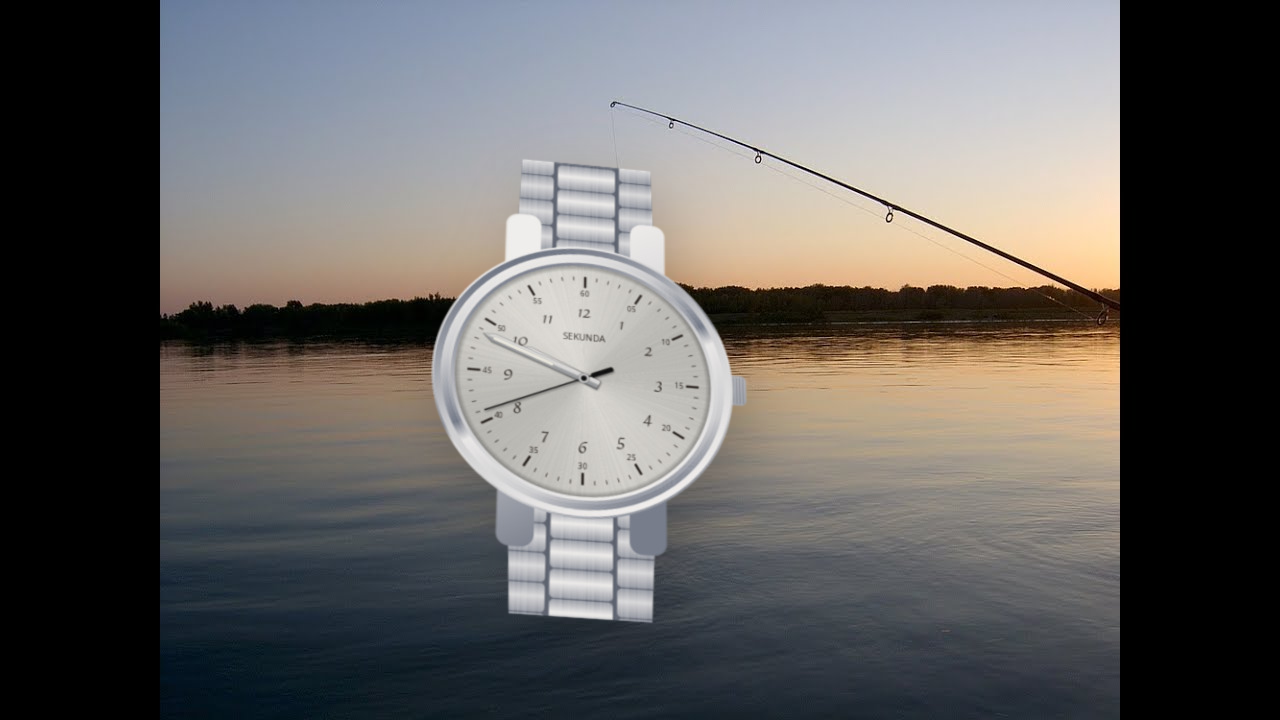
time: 9:48:41
